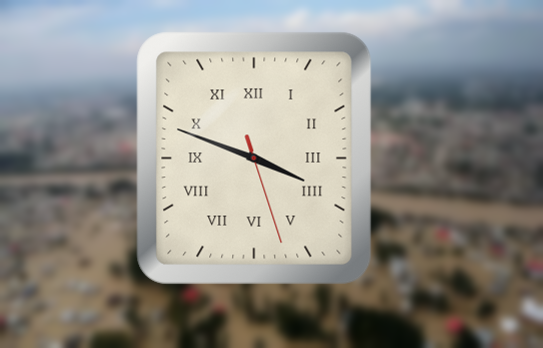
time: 3:48:27
